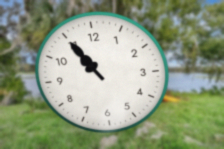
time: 10:55
